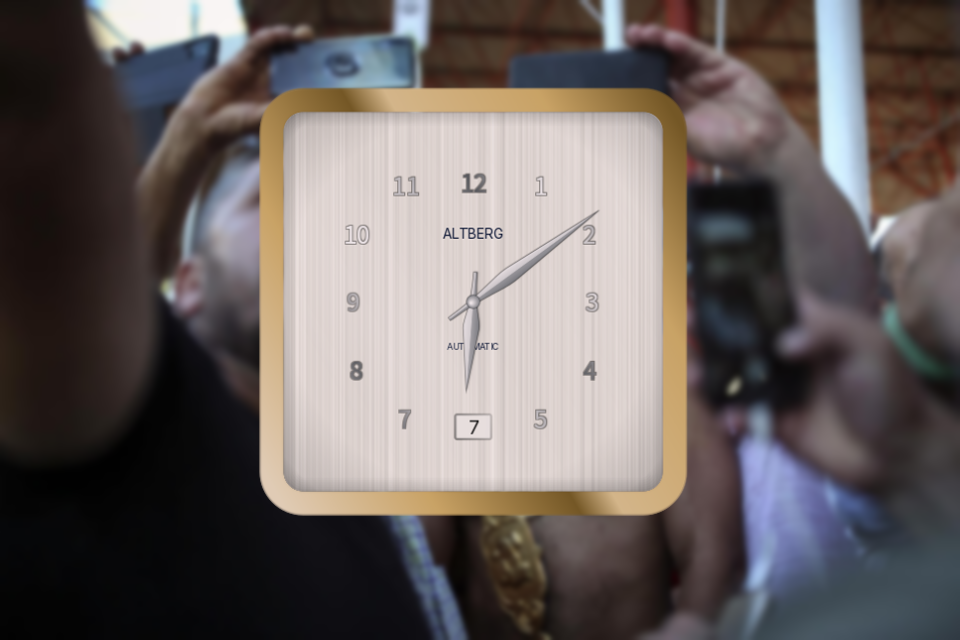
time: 6:09
